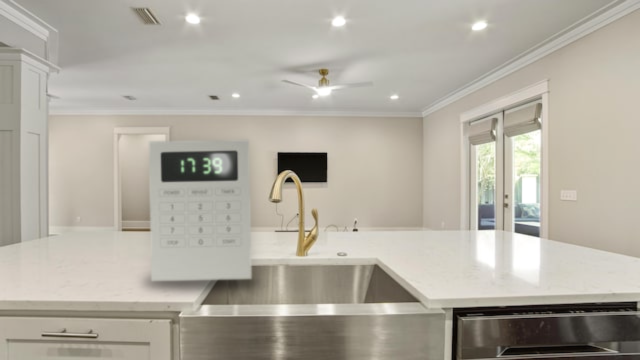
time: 17:39
